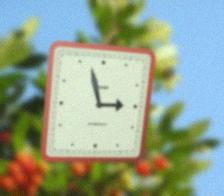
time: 2:57
